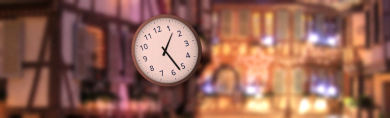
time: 1:27
